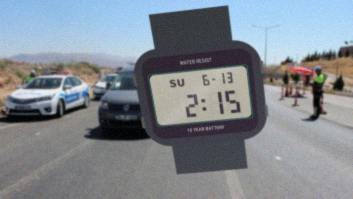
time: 2:15
